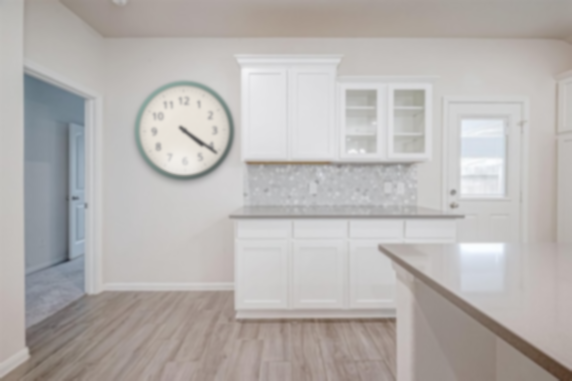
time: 4:21
